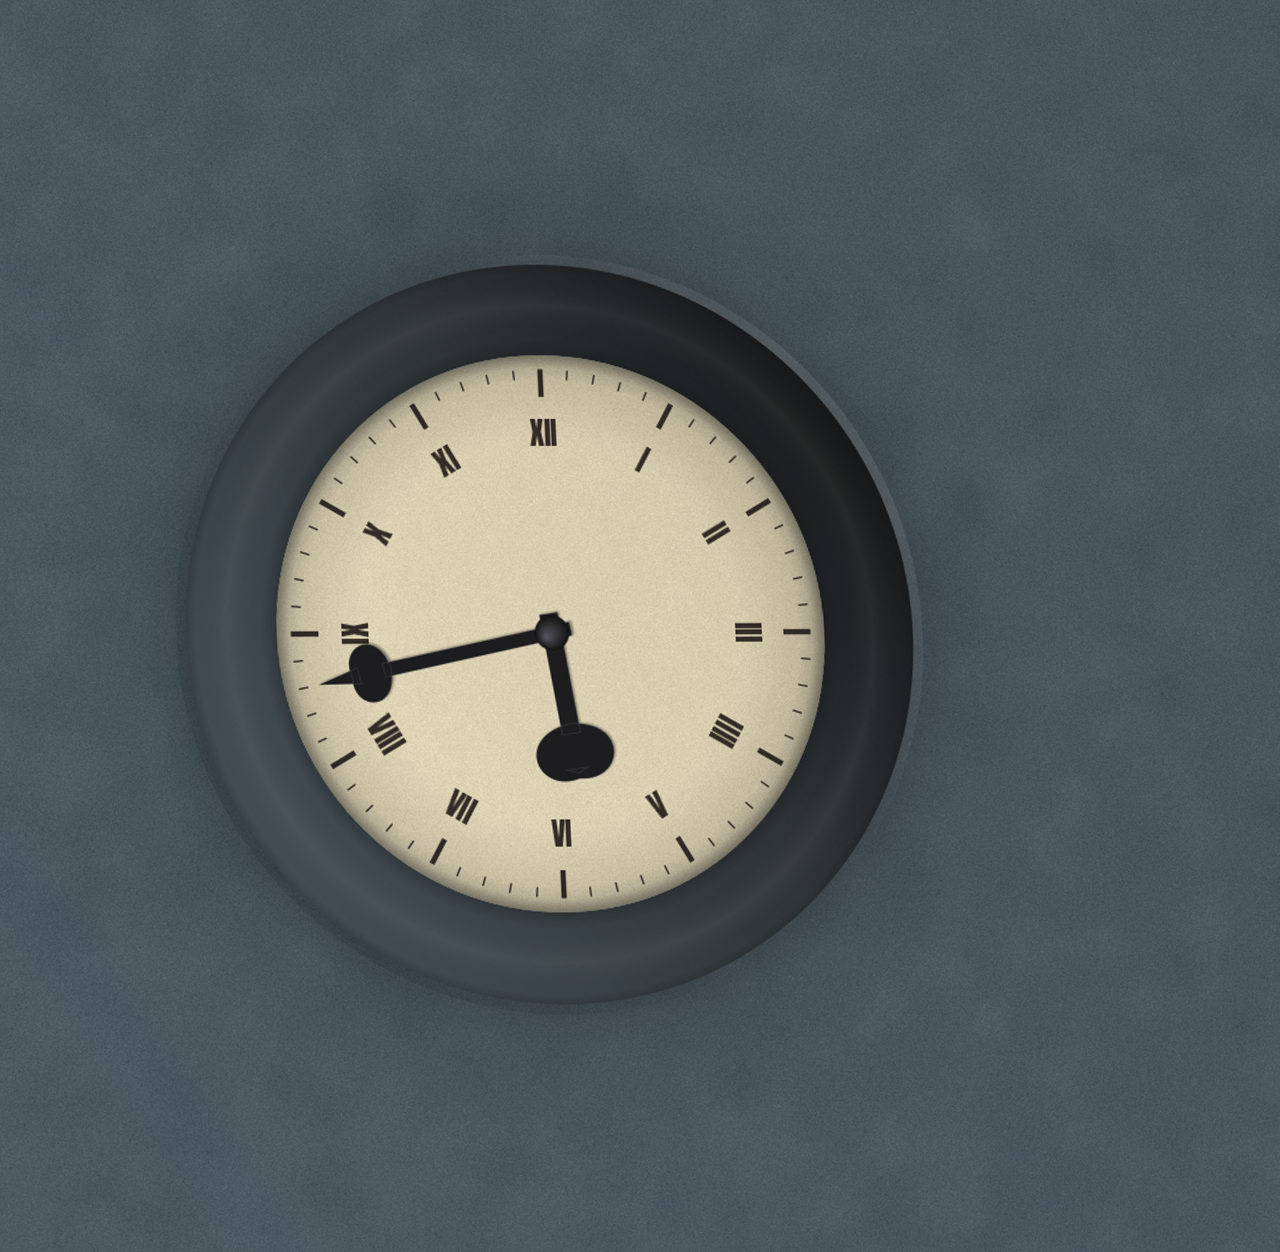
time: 5:43
